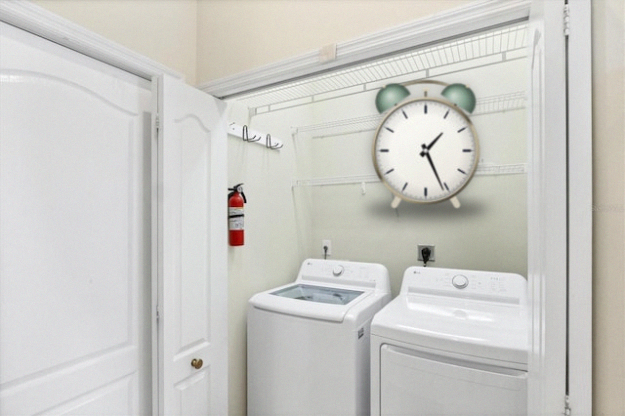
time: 1:26
